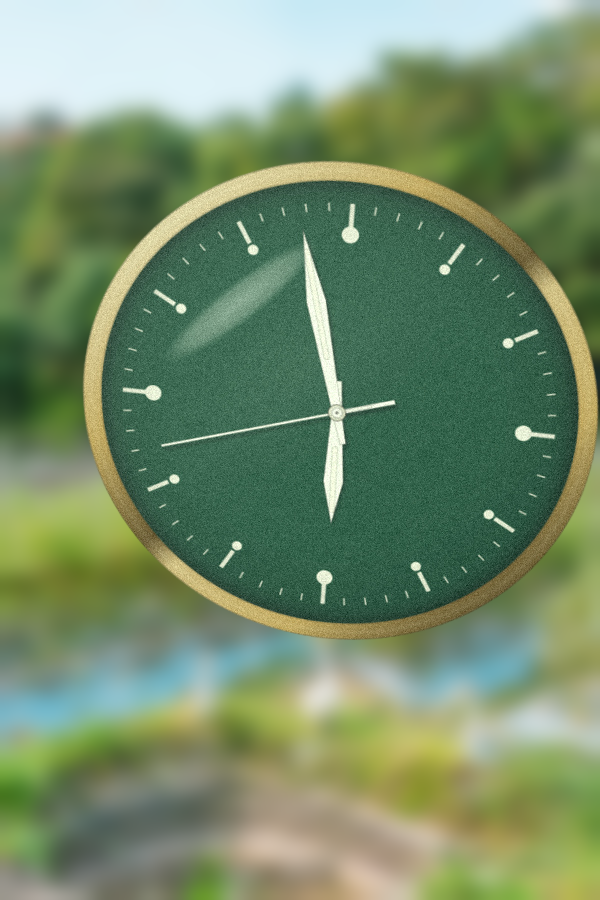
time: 5:57:42
